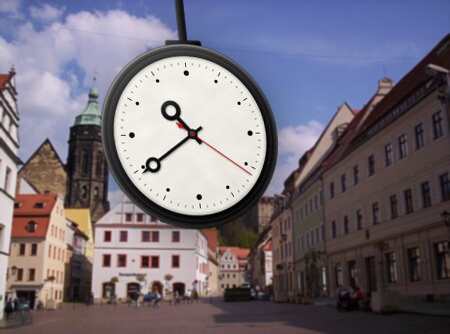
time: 10:39:21
